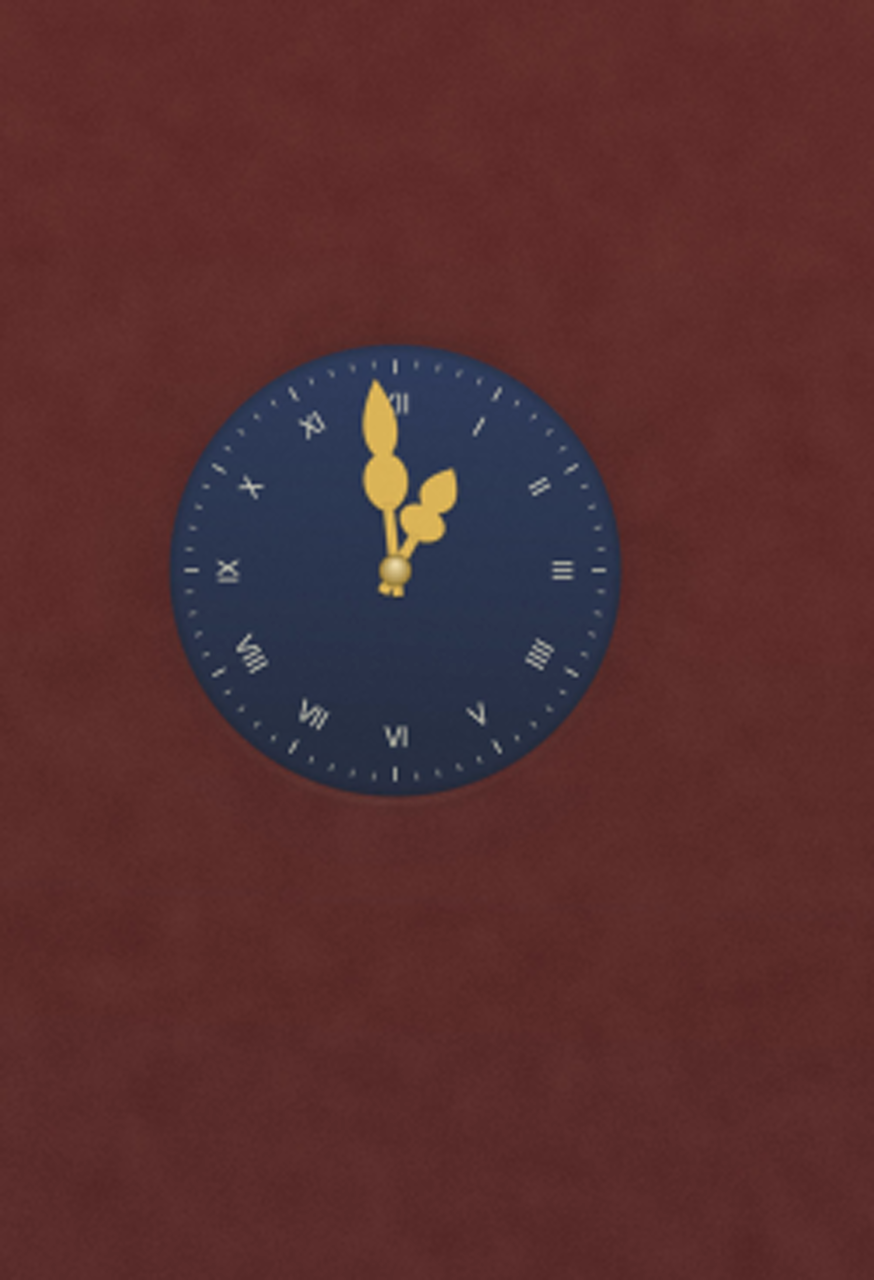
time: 12:59
